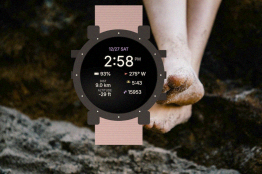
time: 2:58
